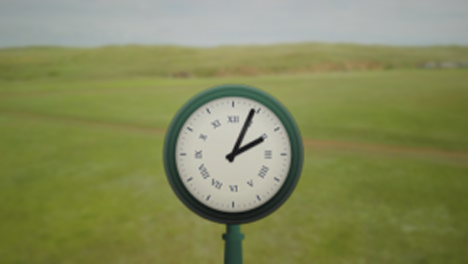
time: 2:04
